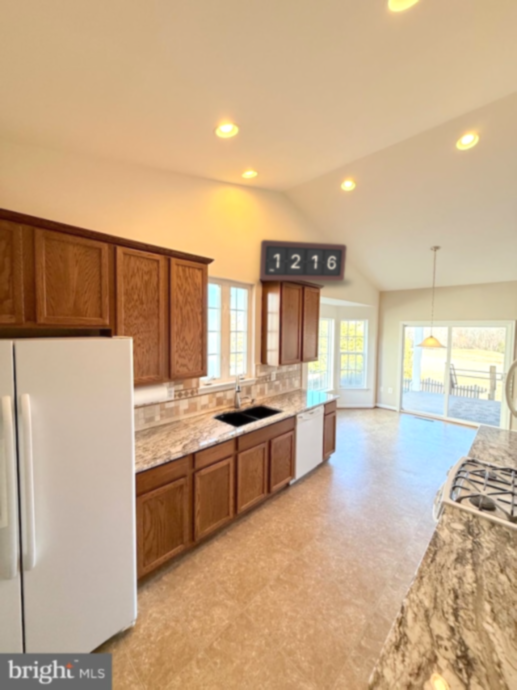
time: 12:16
